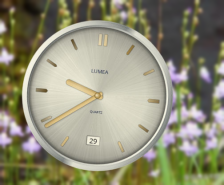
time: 9:39
